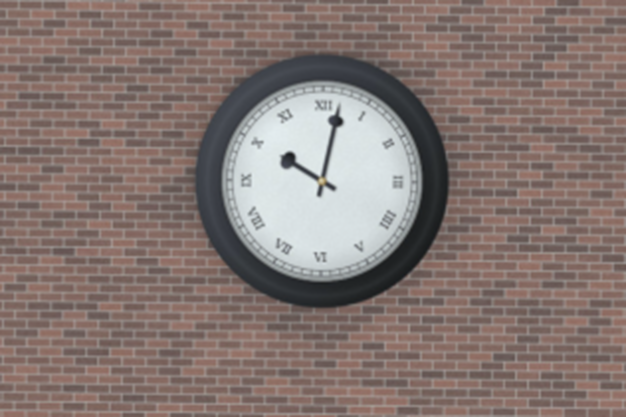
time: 10:02
